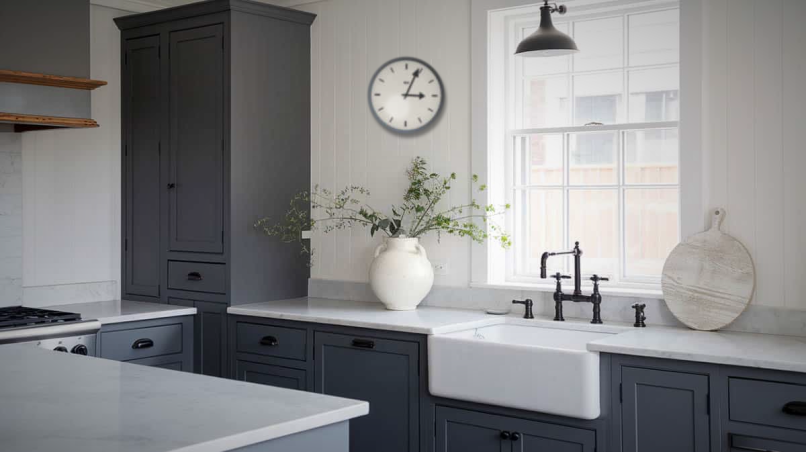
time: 3:04
